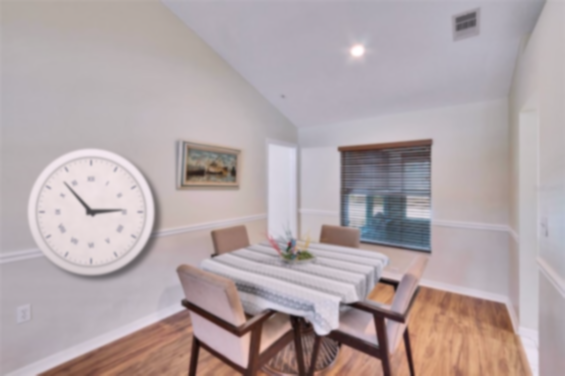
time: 2:53
